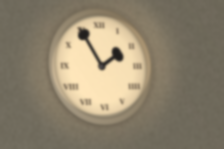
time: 1:55
